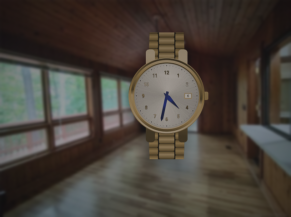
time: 4:32
